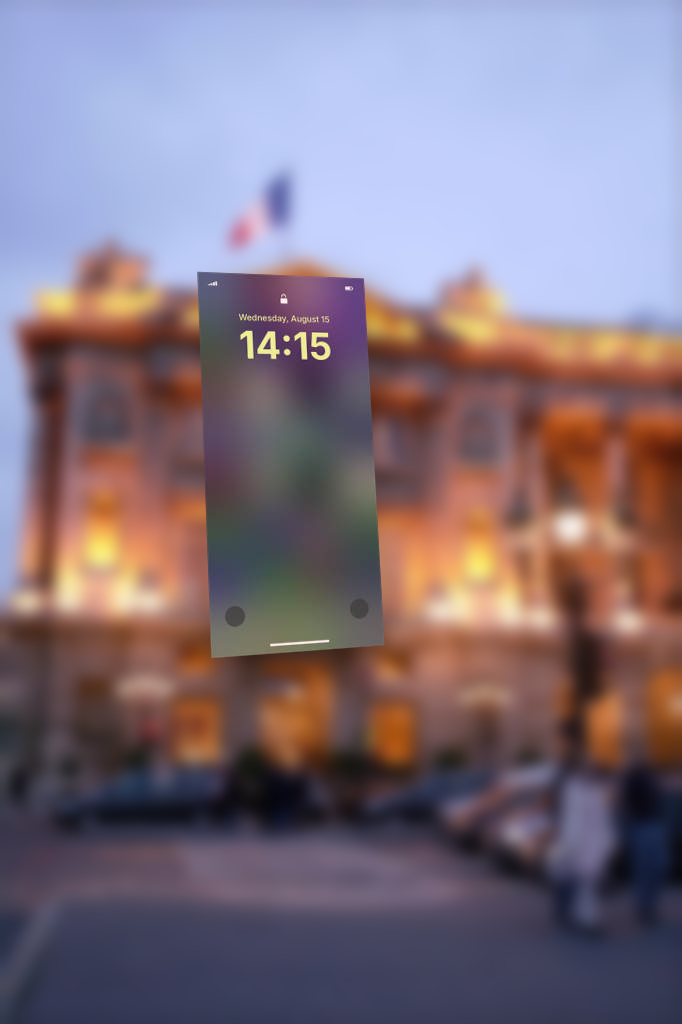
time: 14:15
